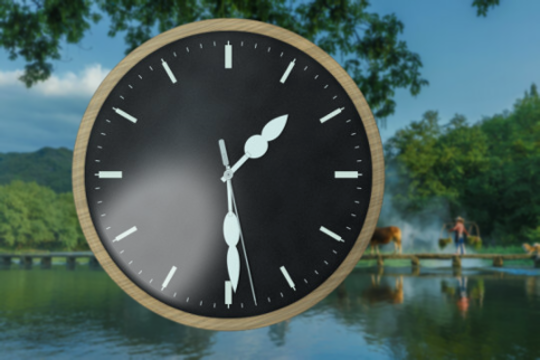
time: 1:29:28
